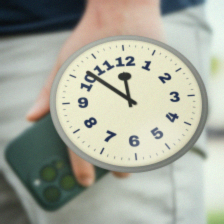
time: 11:52
